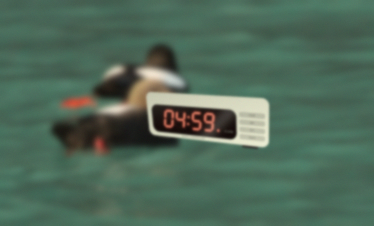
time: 4:59
